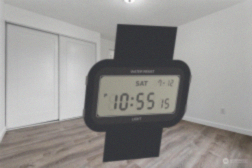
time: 10:55:15
